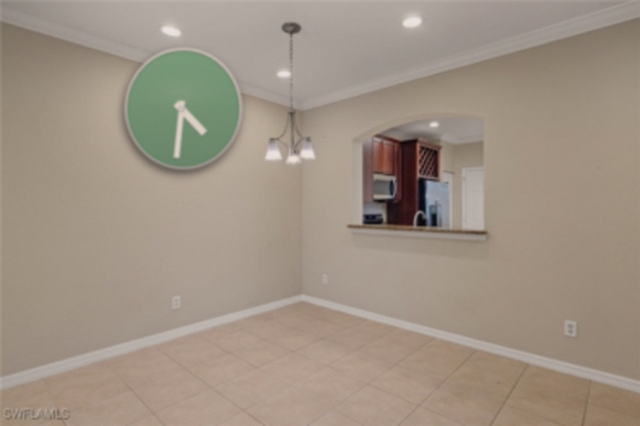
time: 4:31
